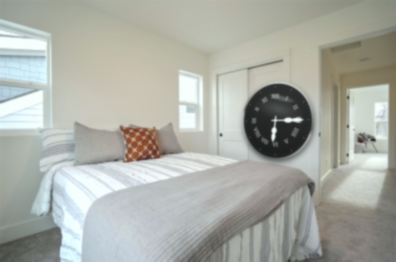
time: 6:15
